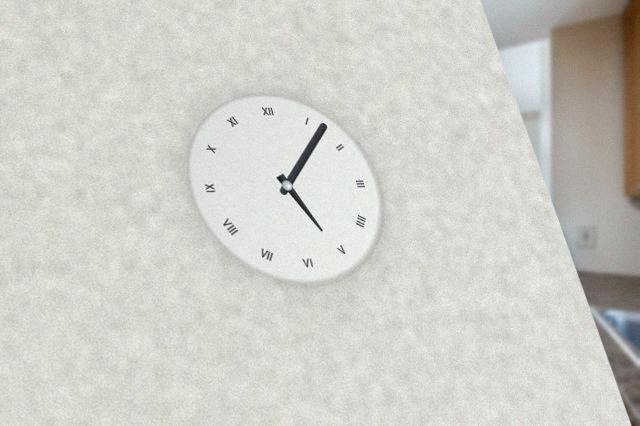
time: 5:07
